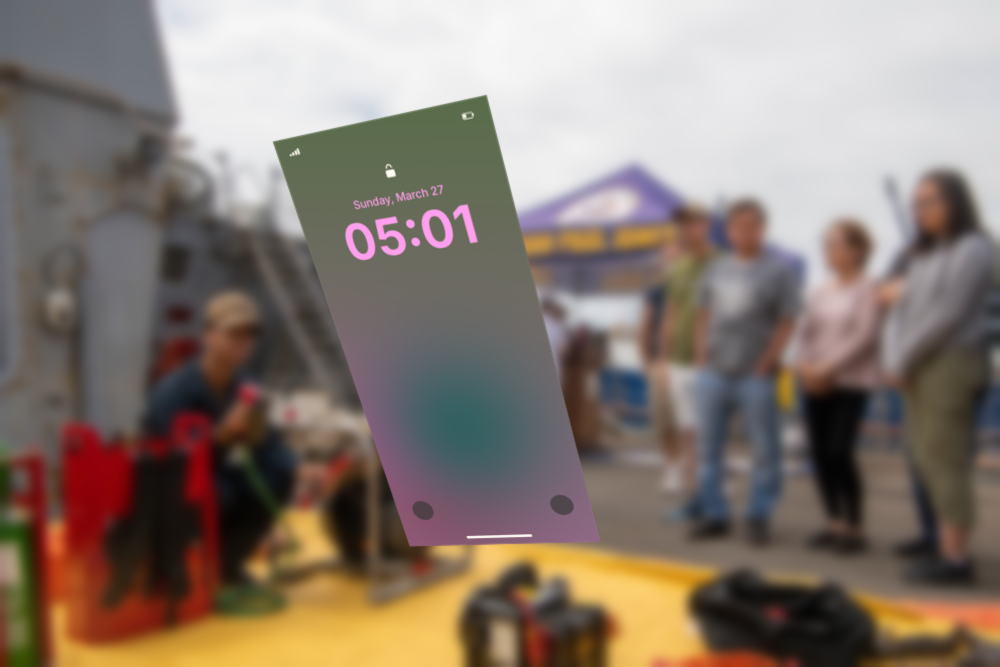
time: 5:01
